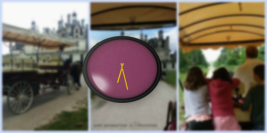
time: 6:28
